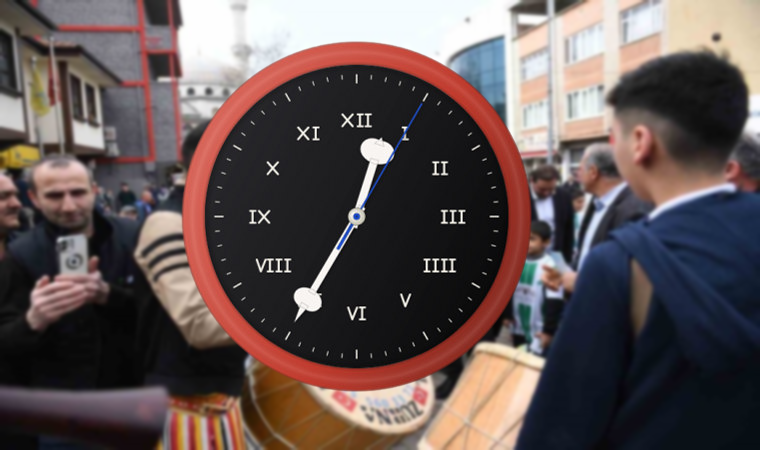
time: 12:35:05
